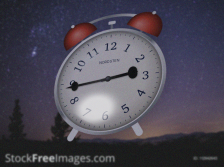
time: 2:44
